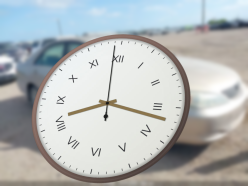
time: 8:16:59
